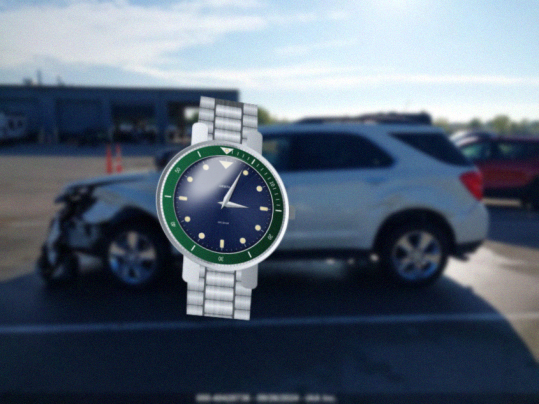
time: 3:04
